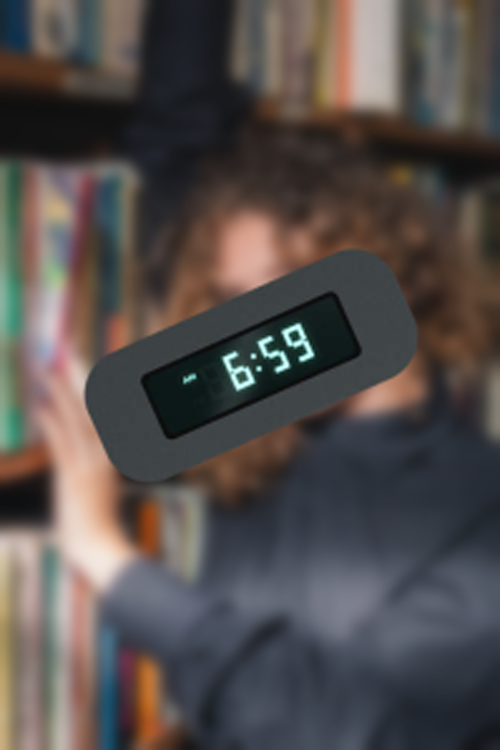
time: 6:59
